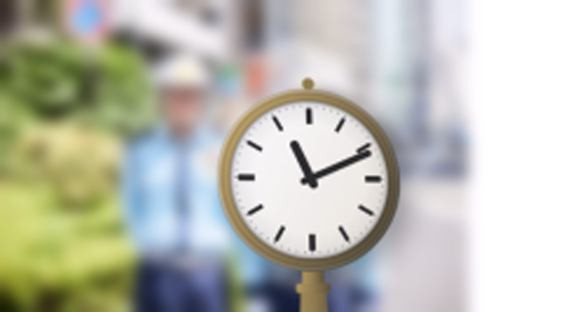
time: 11:11
